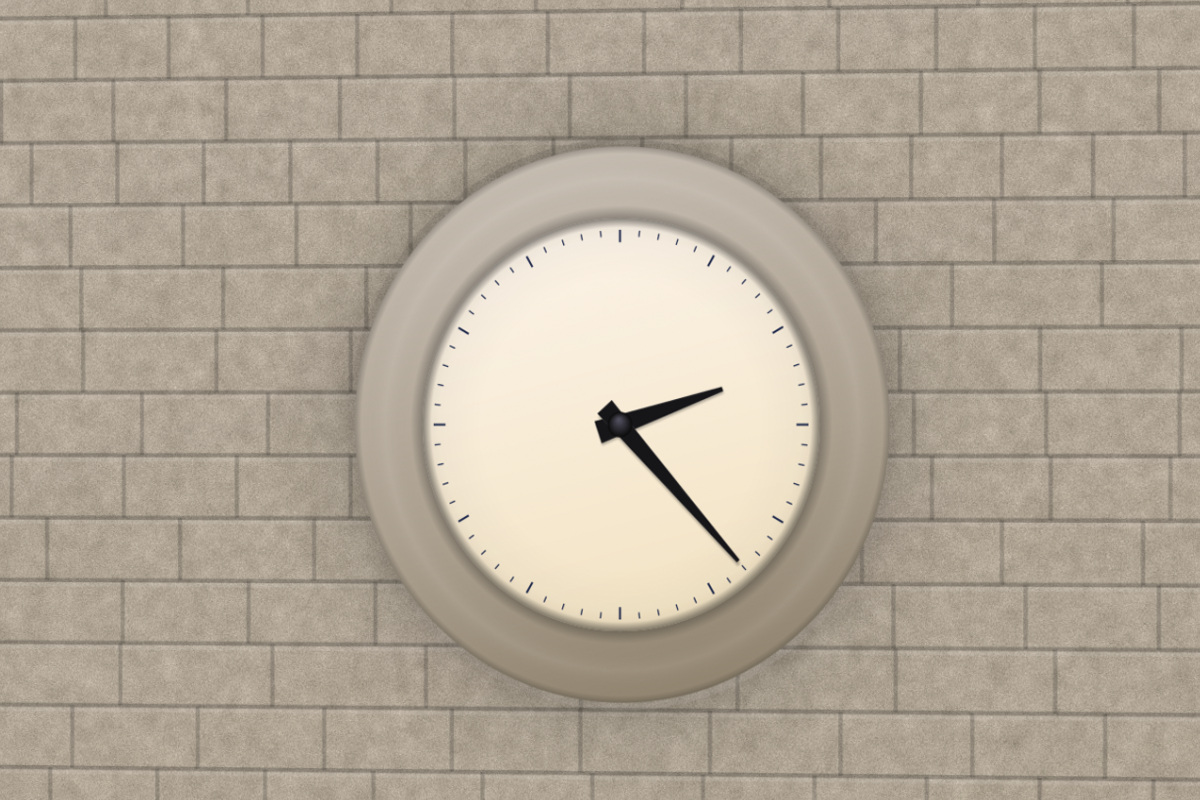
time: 2:23
